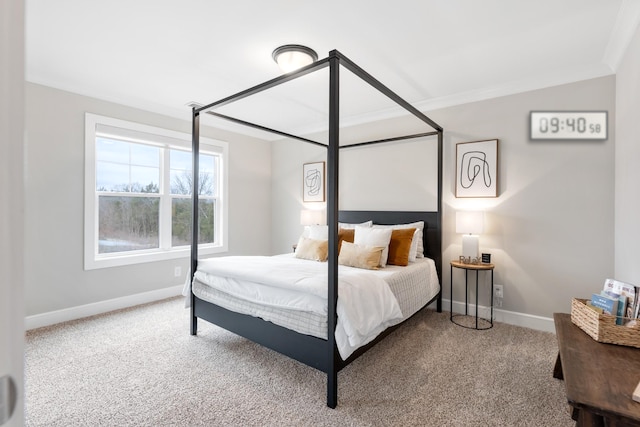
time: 9:40
